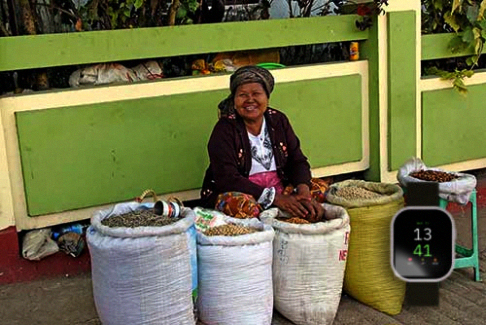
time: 13:41
